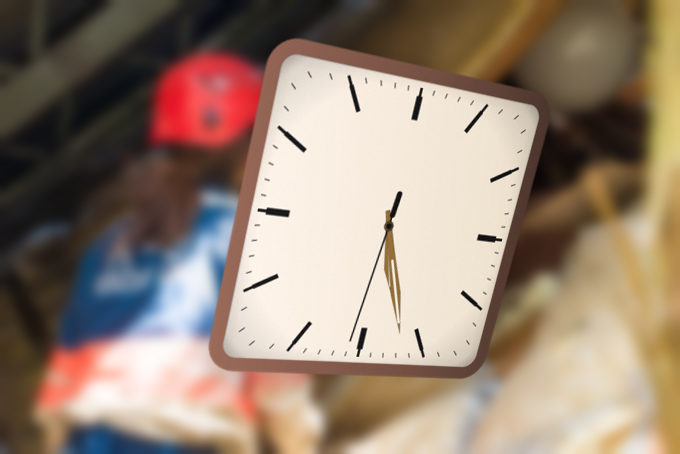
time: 5:26:31
